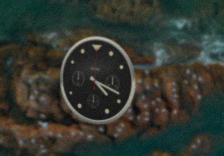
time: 4:18
